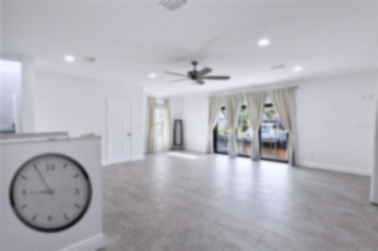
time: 8:55
